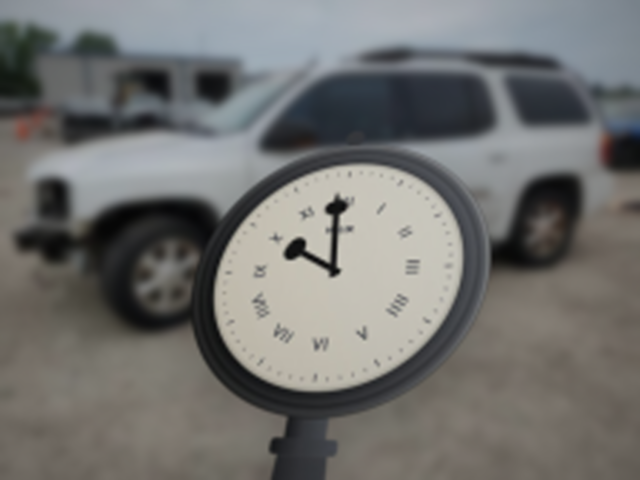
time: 9:59
